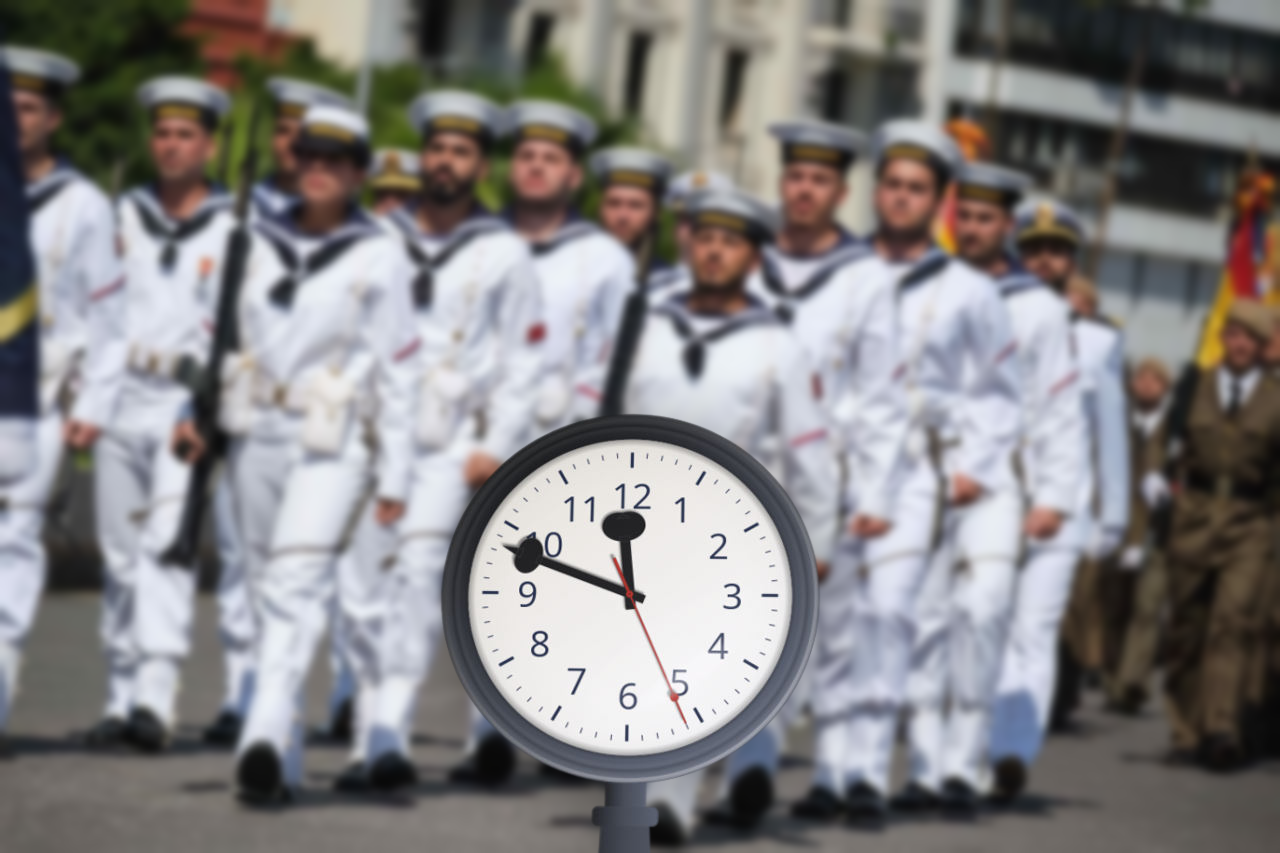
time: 11:48:26
